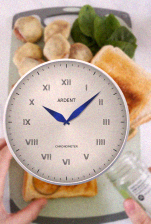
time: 10:08
